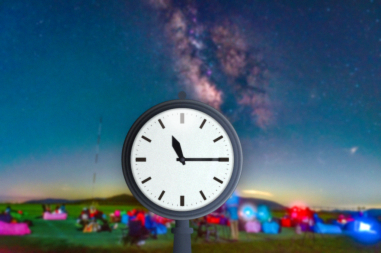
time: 11:15
